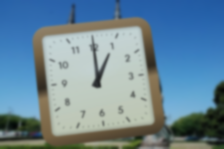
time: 1:00
